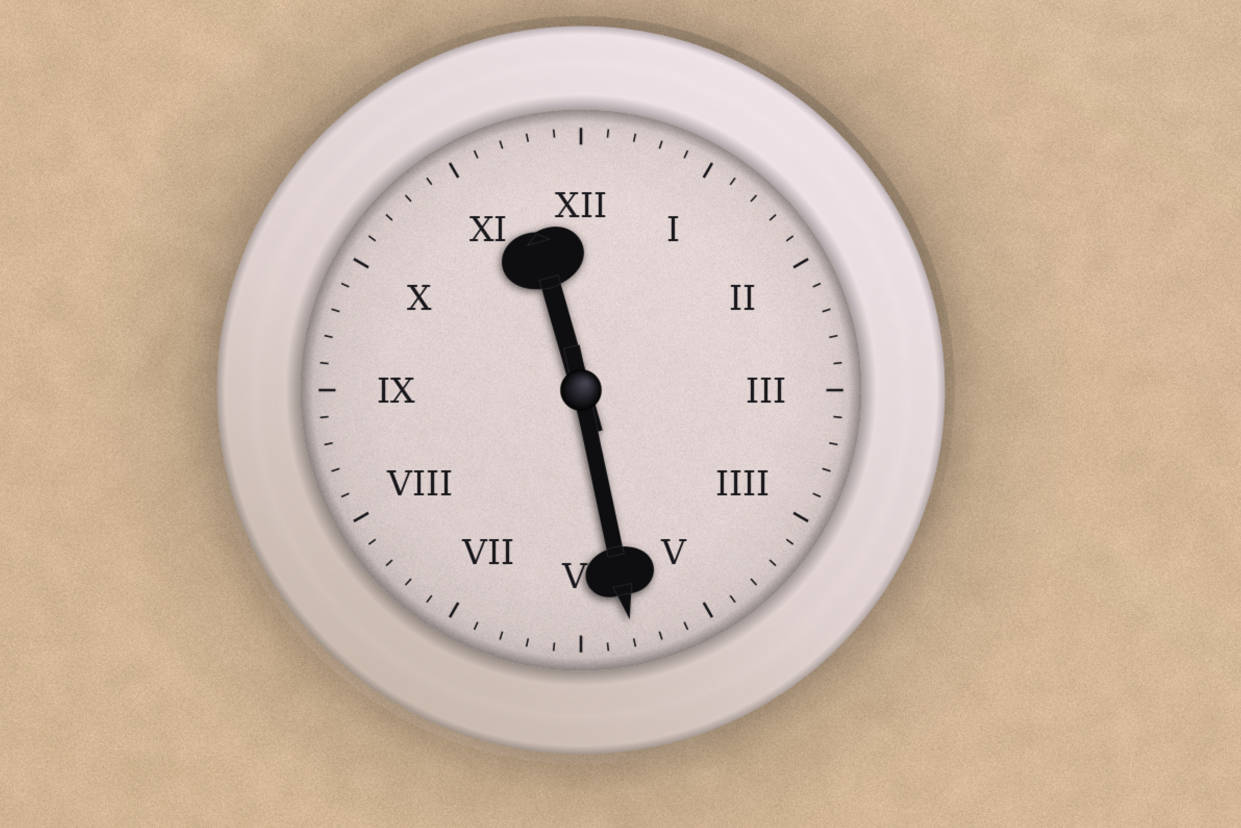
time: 11:28
